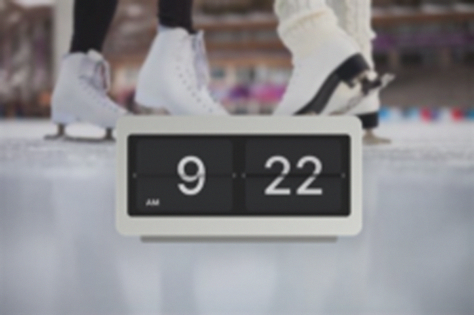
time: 9:22
